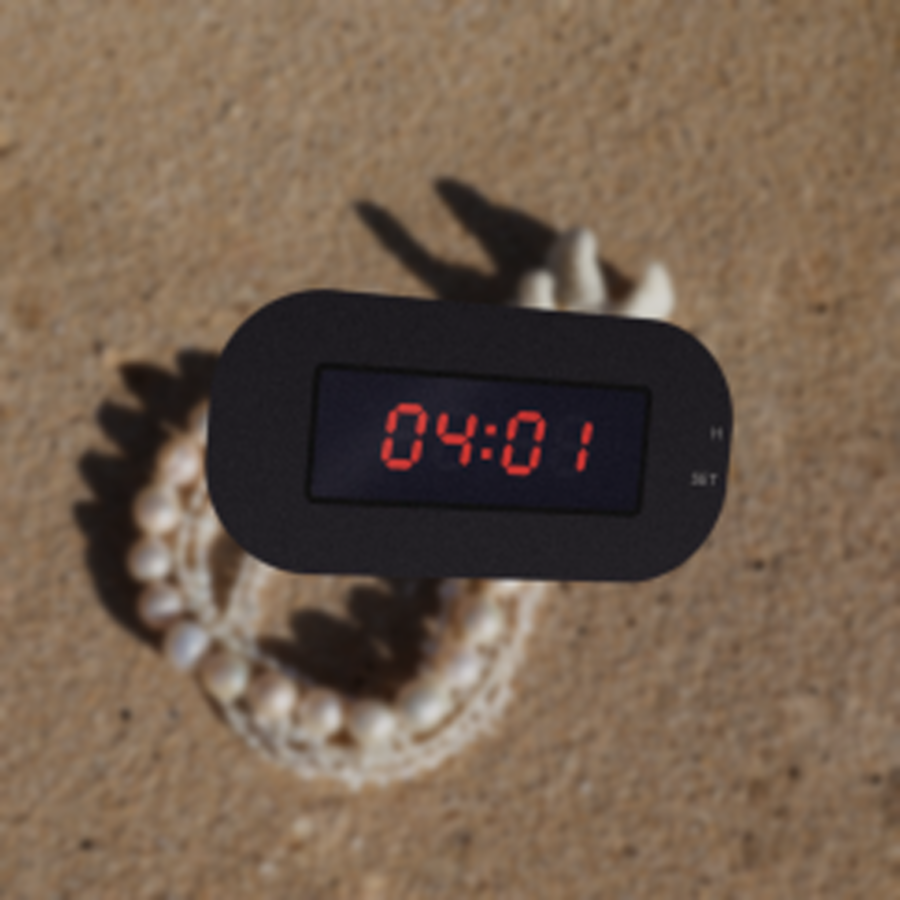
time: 4:01
